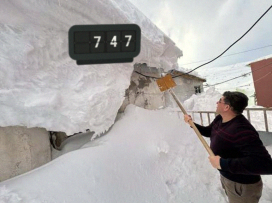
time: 7:47
